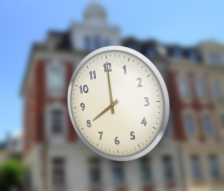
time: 8:00
